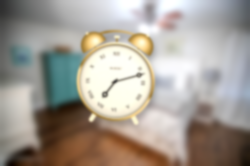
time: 7:12
